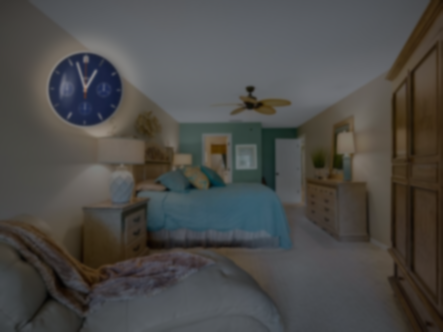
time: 12:57
